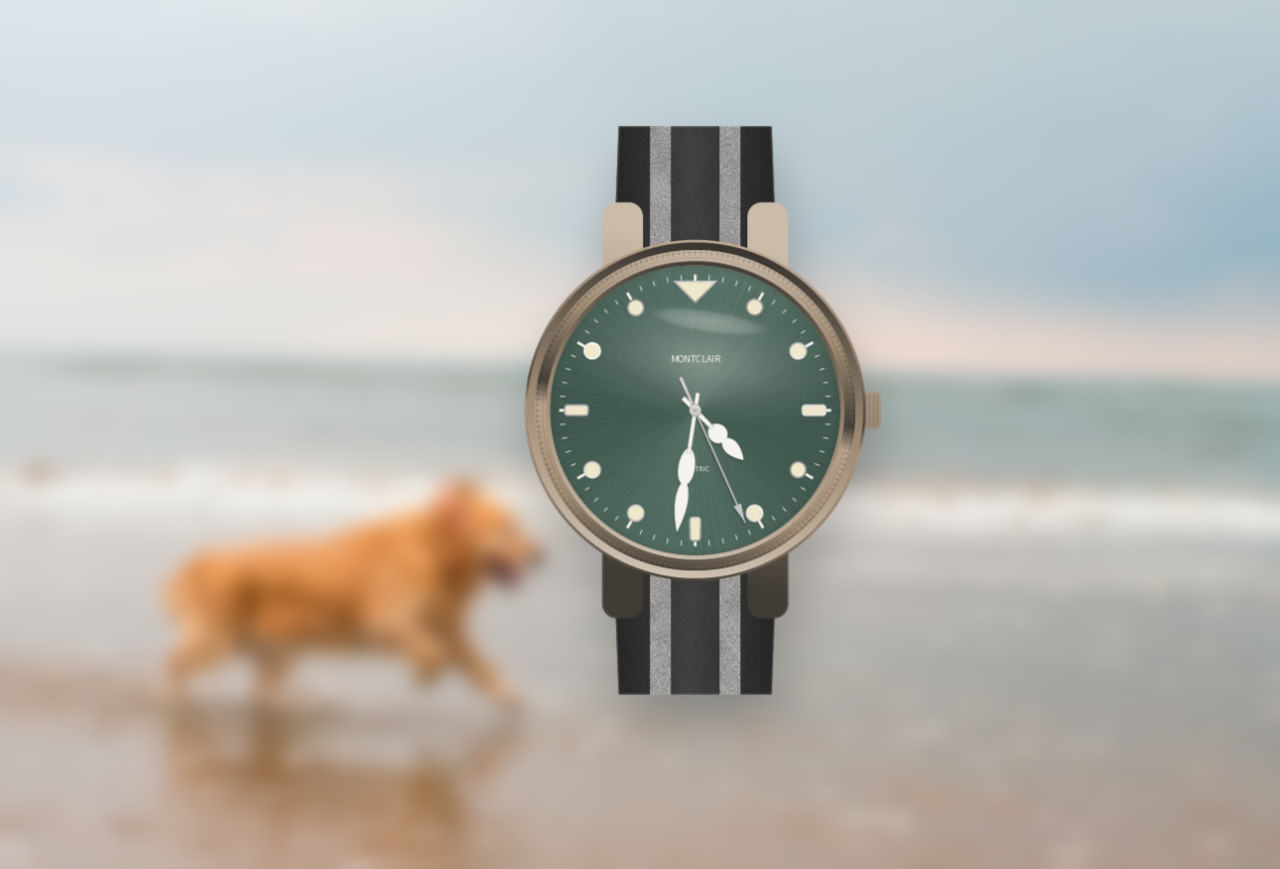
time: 4:31:26
